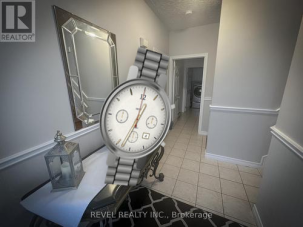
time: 12:33
